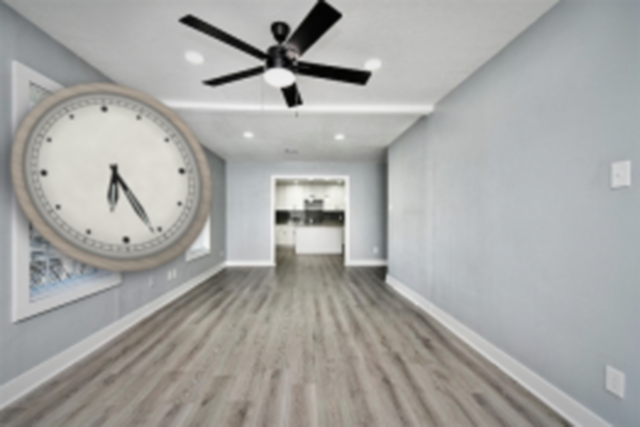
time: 6:26
